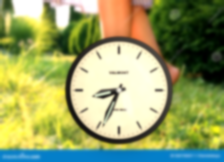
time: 8:34
